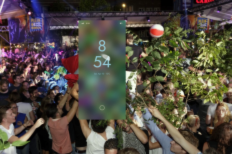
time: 8:54
